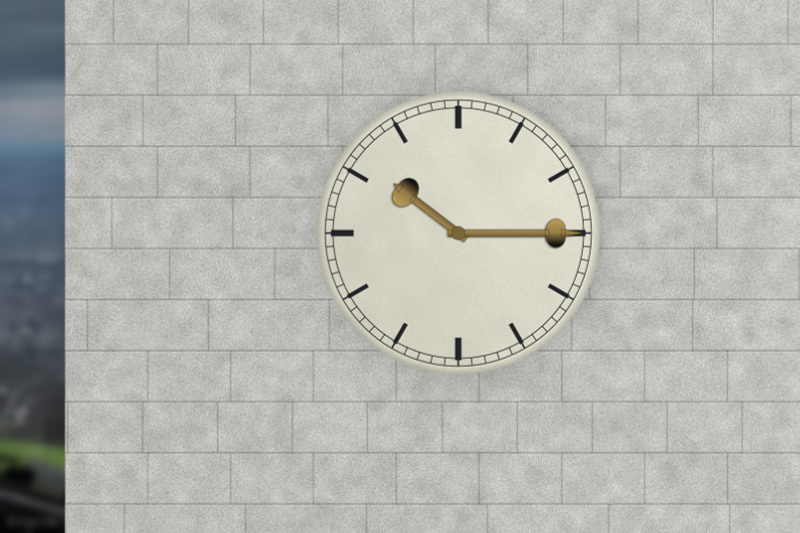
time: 10:15
